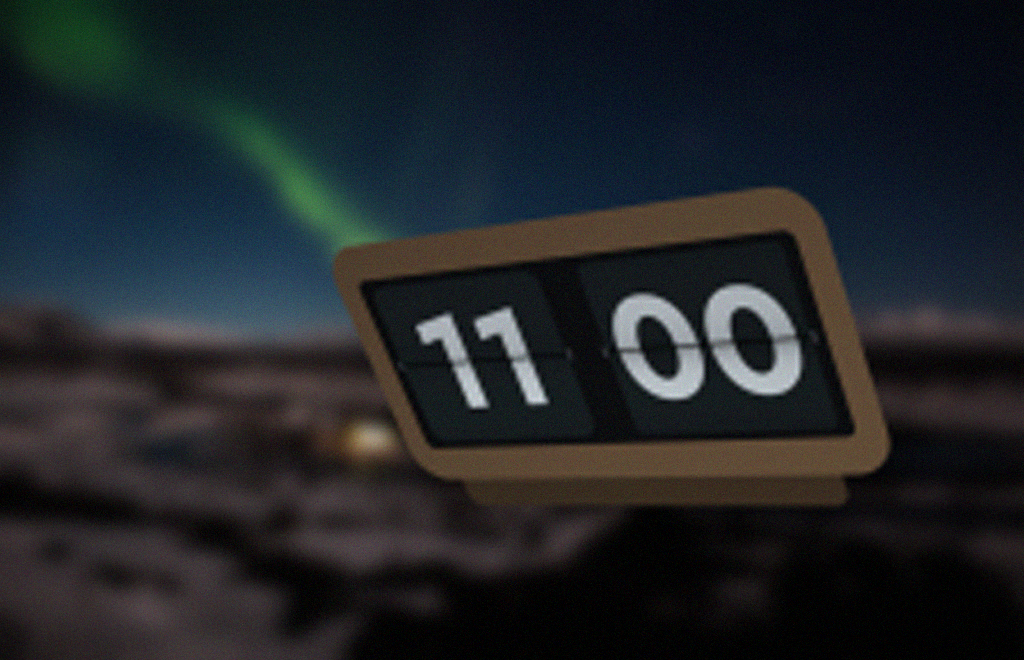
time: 11:00
